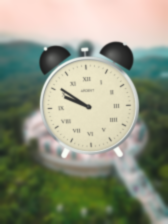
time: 9:51
